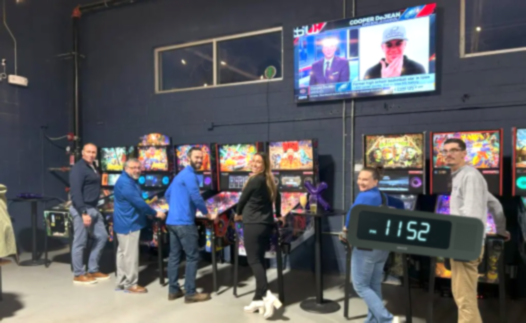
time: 11:52
